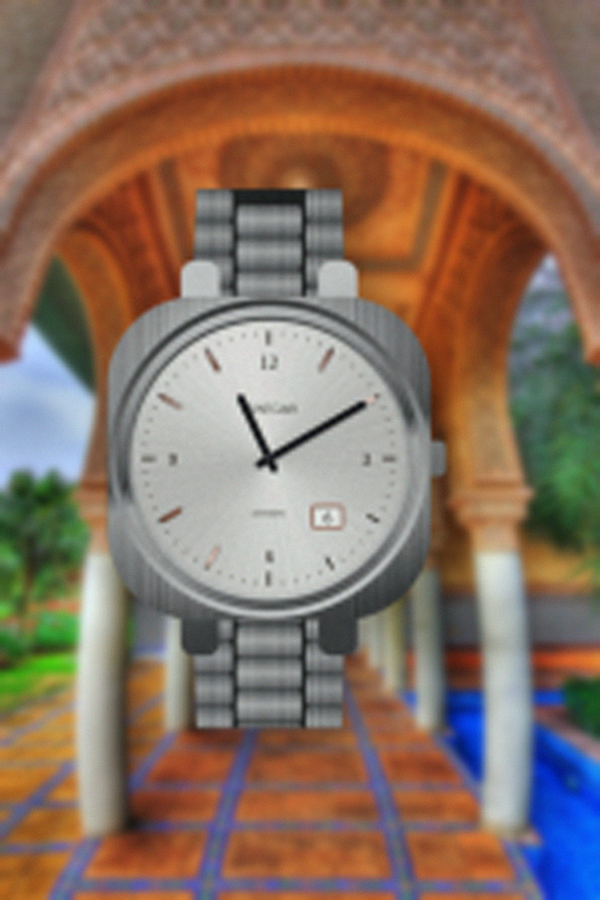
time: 11:10
